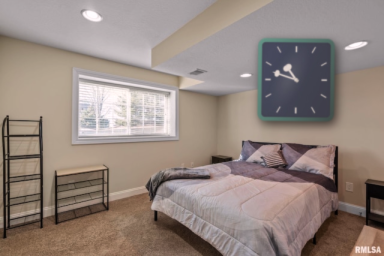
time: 10:48
